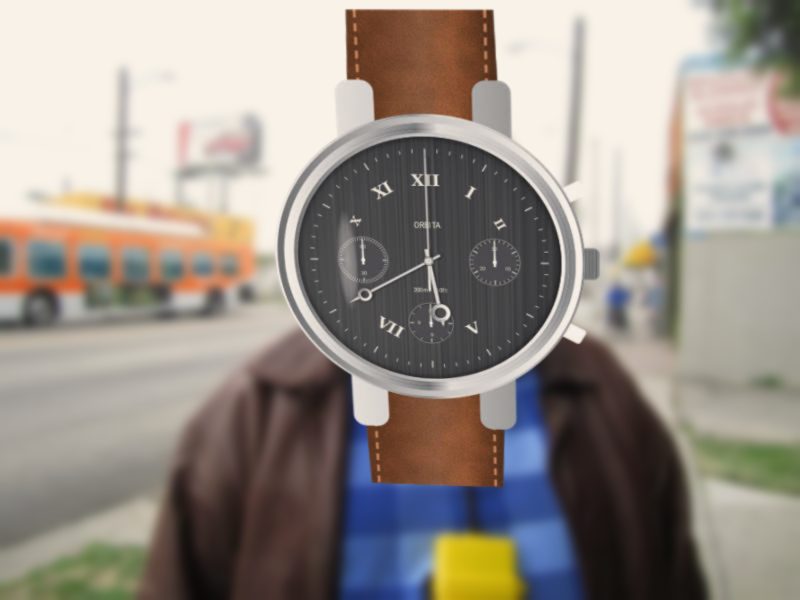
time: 5:40
